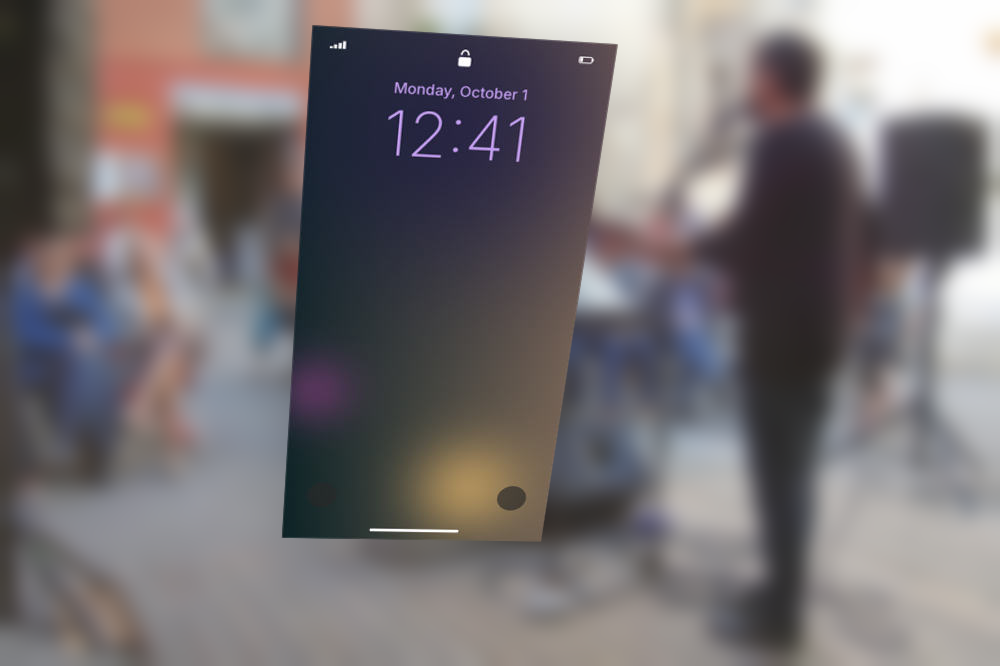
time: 12:41
